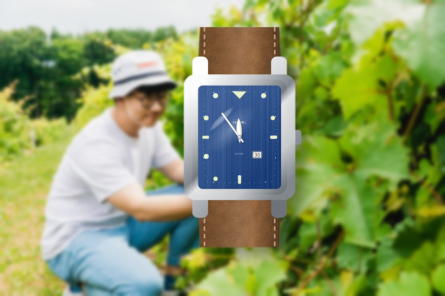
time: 11:54
